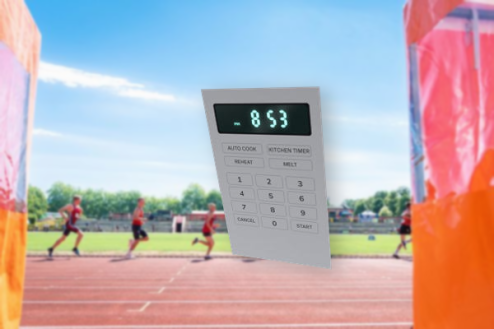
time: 8:53
